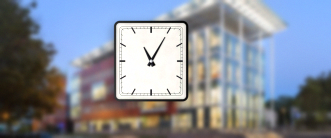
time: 11:05
